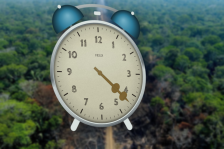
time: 4:22
